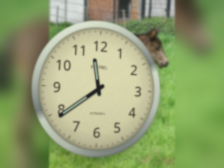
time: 11:39
